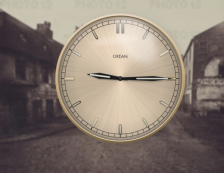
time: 9:15
